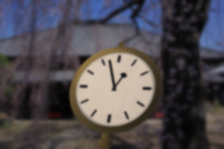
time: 12:57
